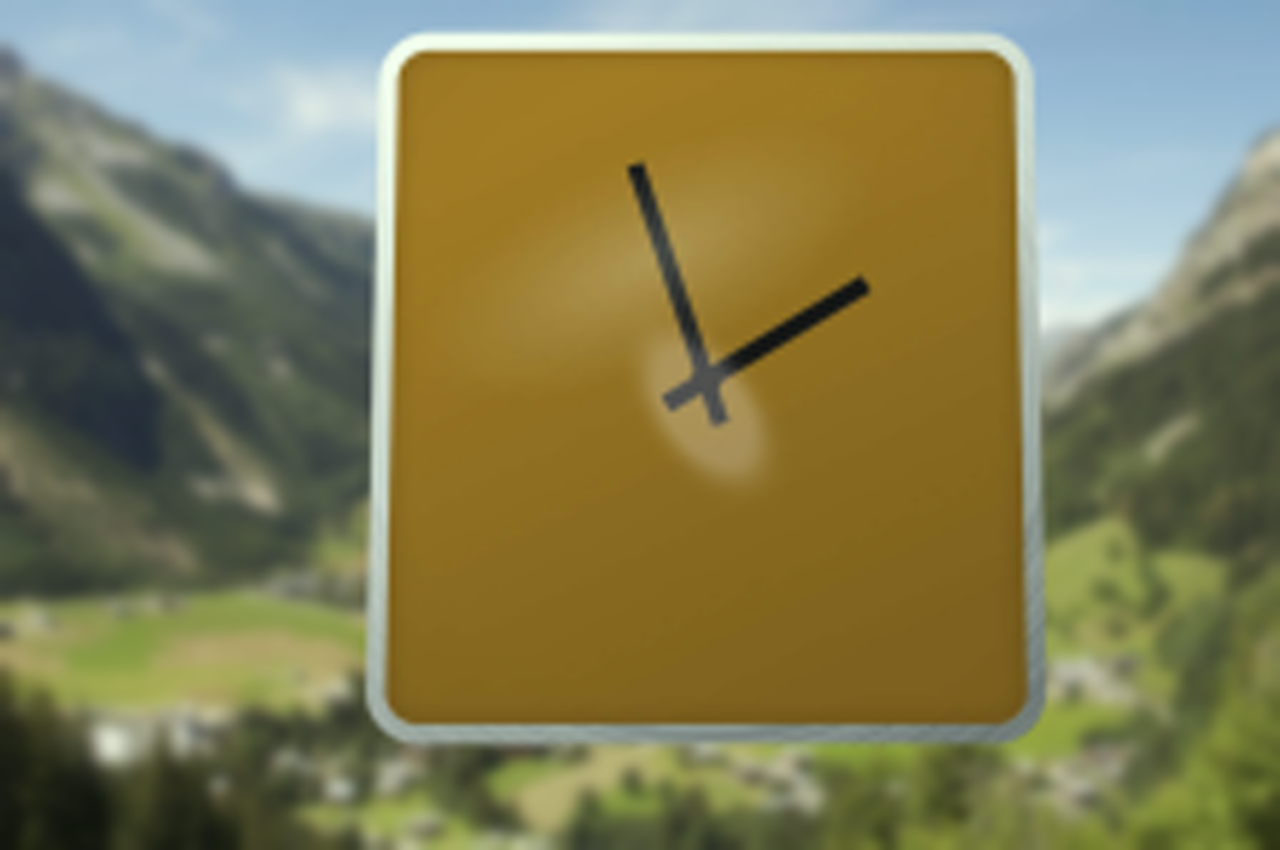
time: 1:57
